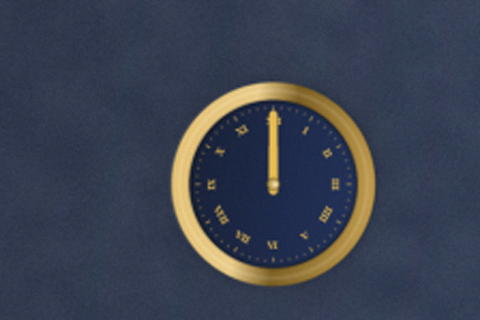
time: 12:00
